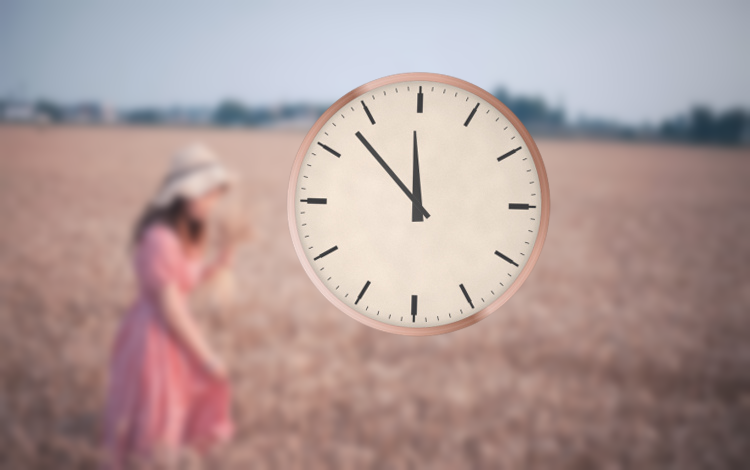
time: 11:53
